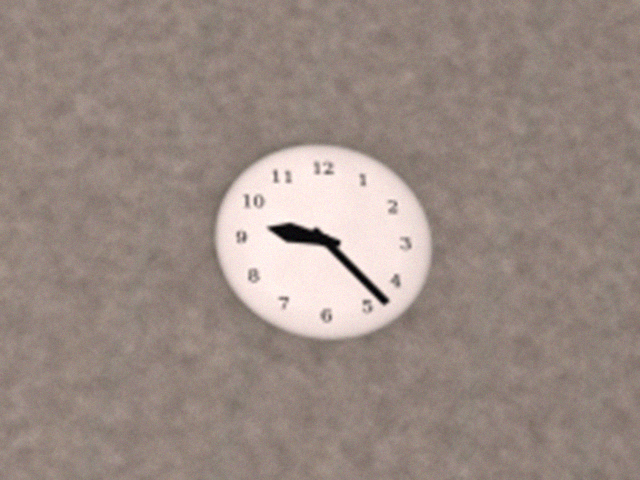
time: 9:23
